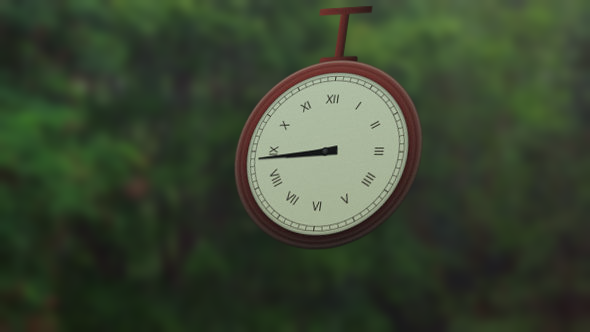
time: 8:44
